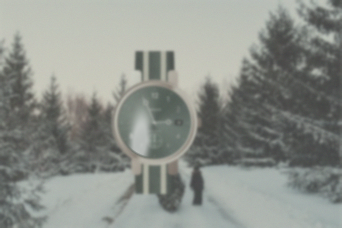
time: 2:56
